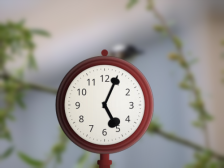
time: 5:04
